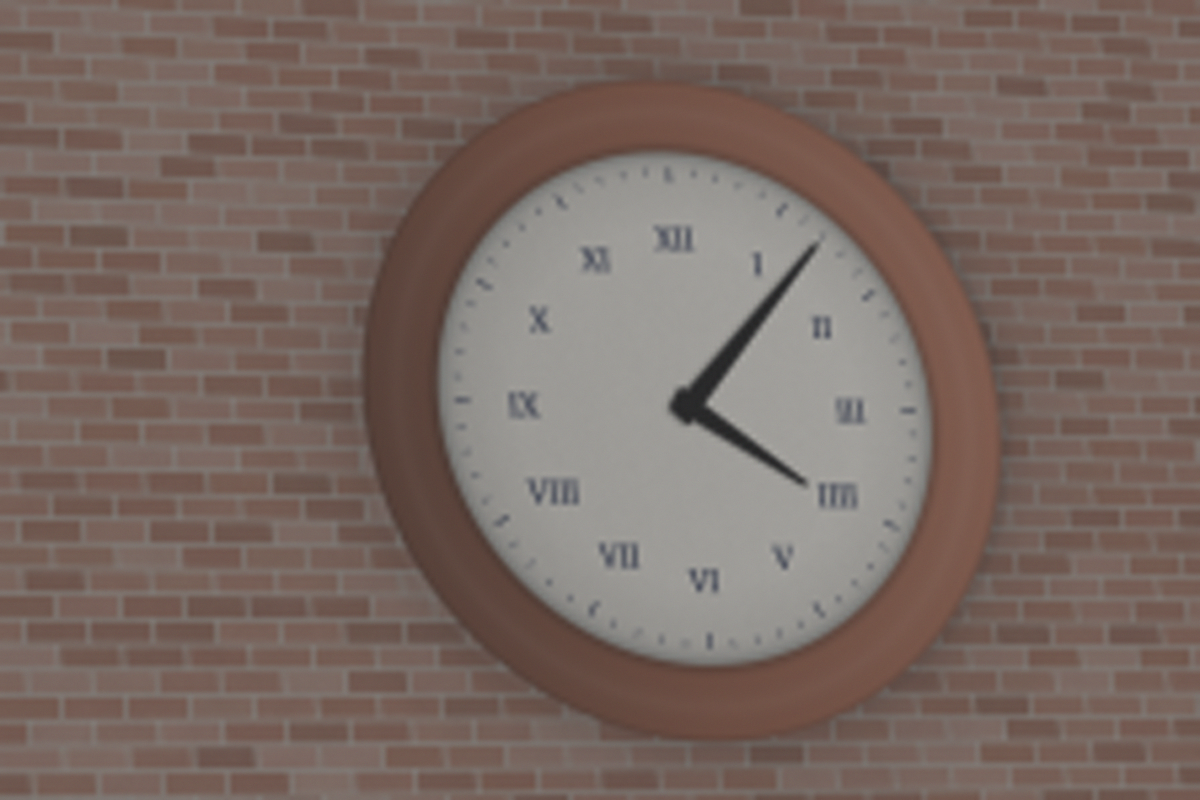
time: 4:07
